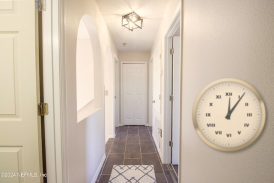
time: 12:06
